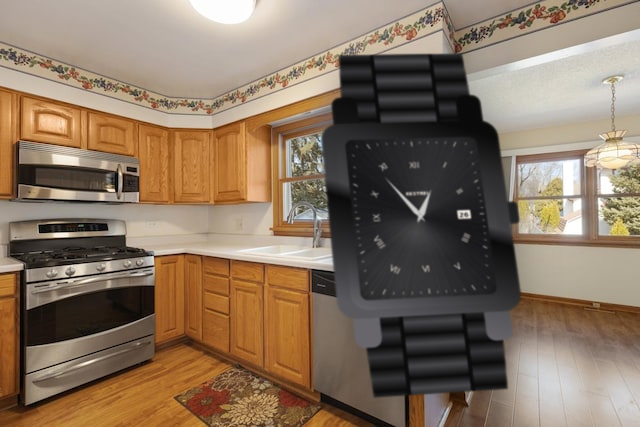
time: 12:54
